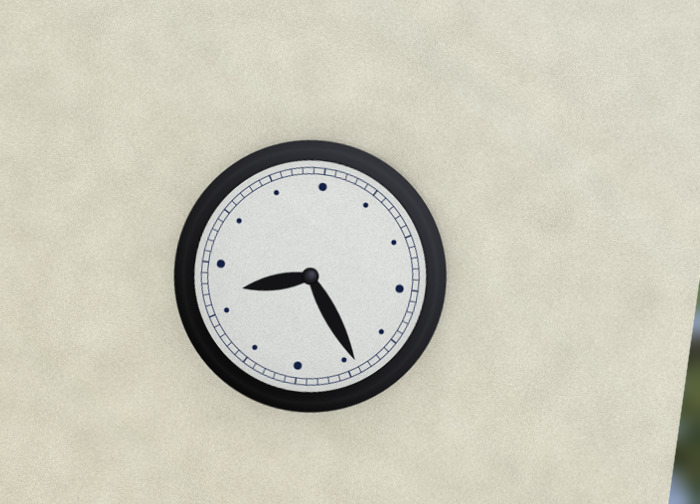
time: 8:24
